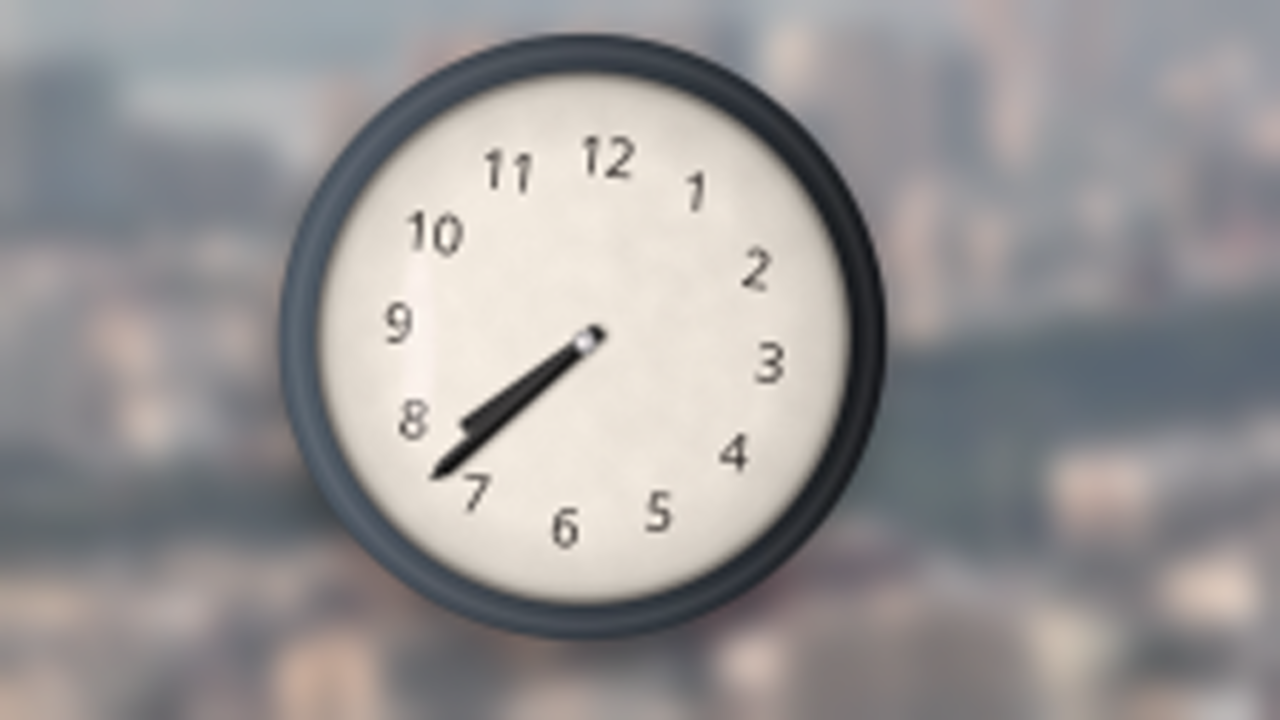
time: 7:37
